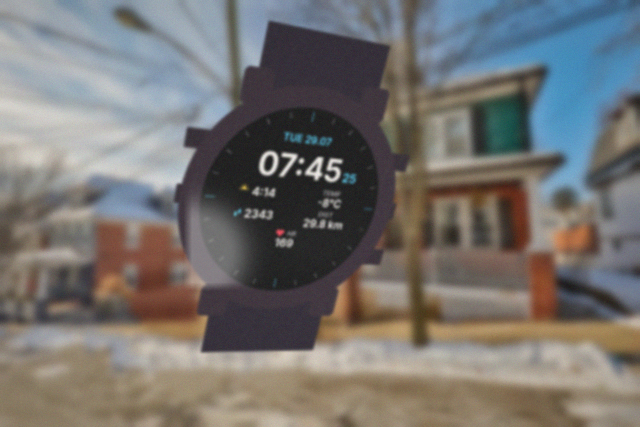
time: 7:45
